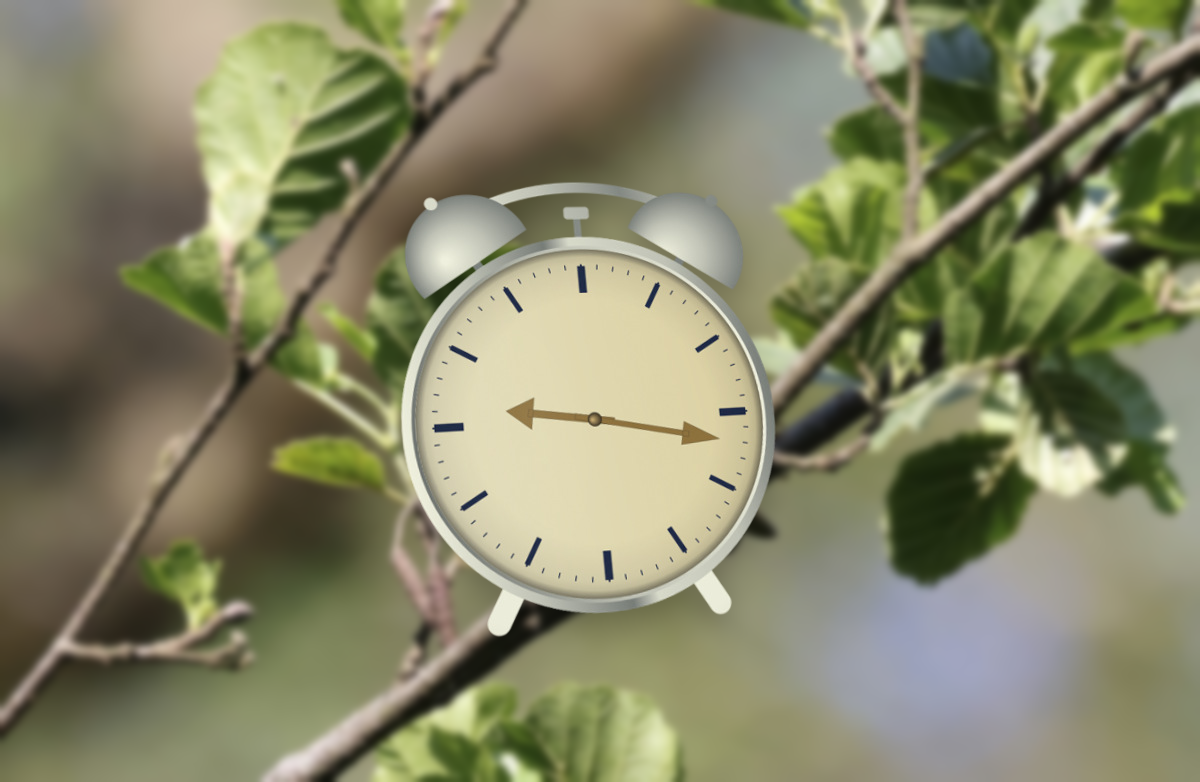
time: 9:17
